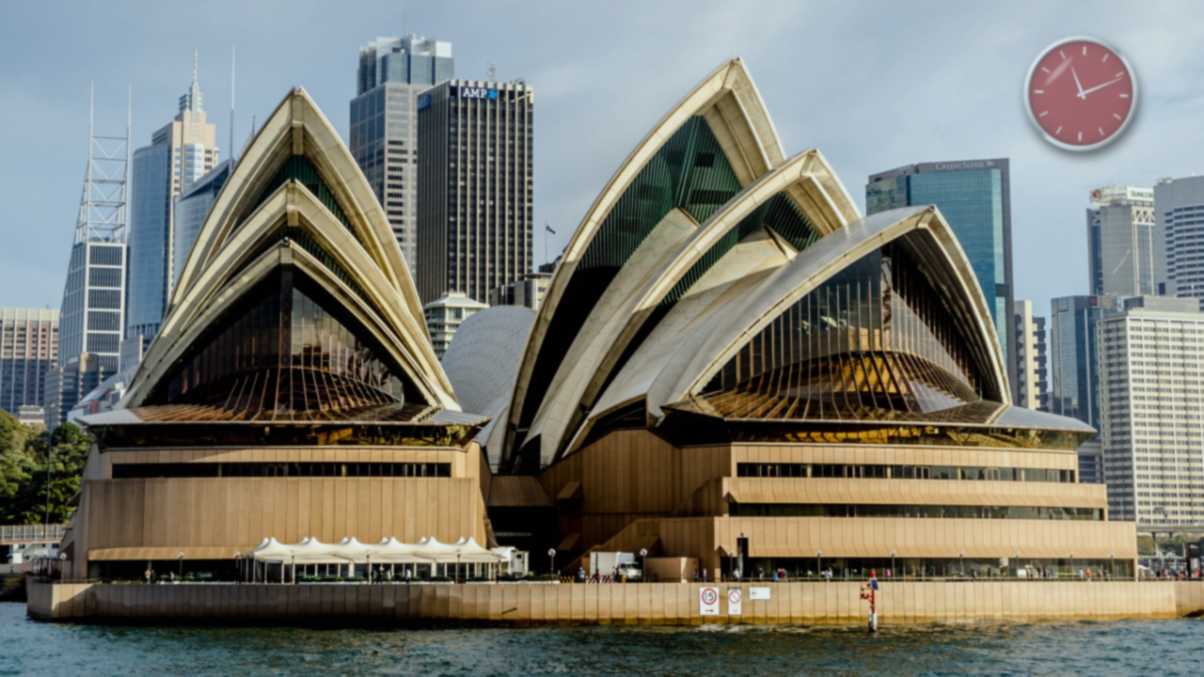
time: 11:11
